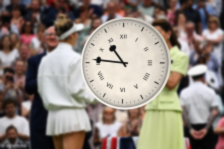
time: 10:46
